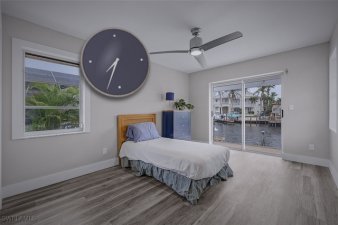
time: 7:34
